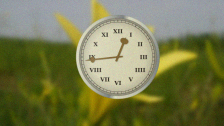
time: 12:44
